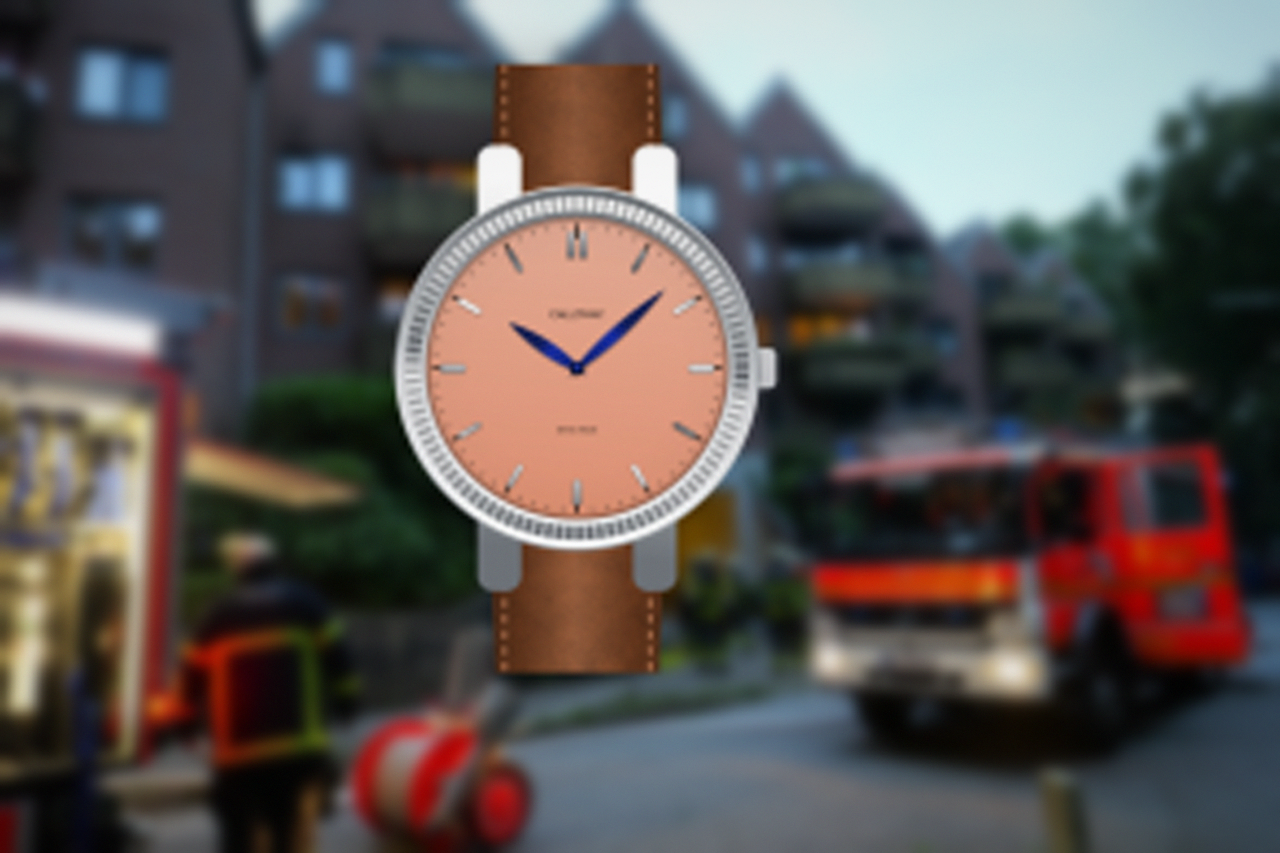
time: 10:08
